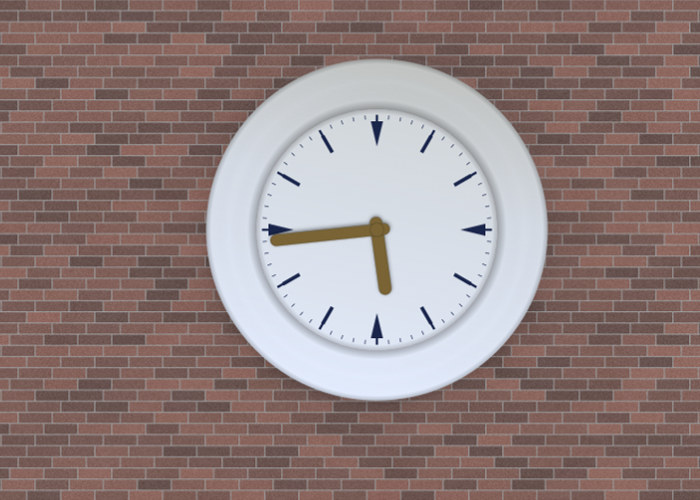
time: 5:44
